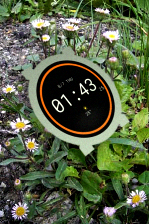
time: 1:43
